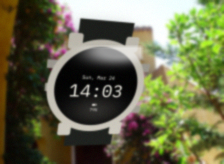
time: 14:03
